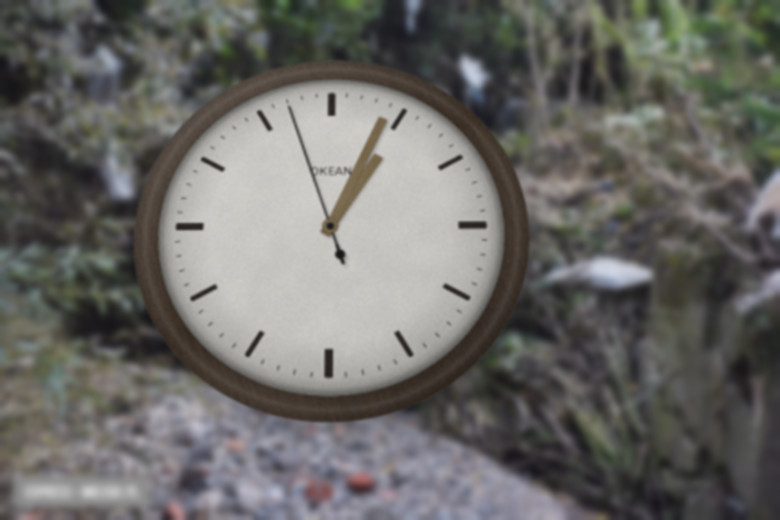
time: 1:03:57
